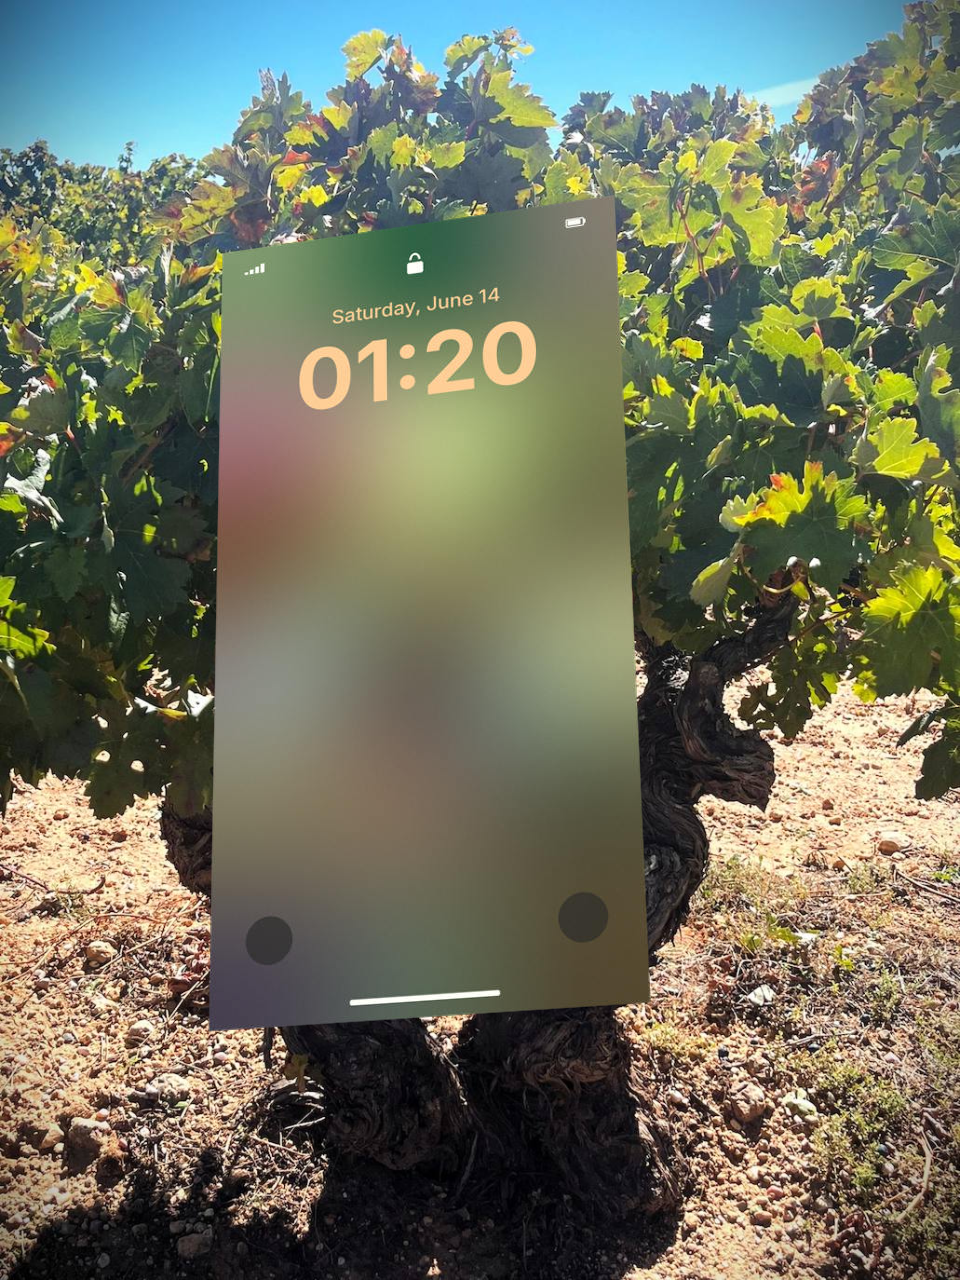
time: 1:20
